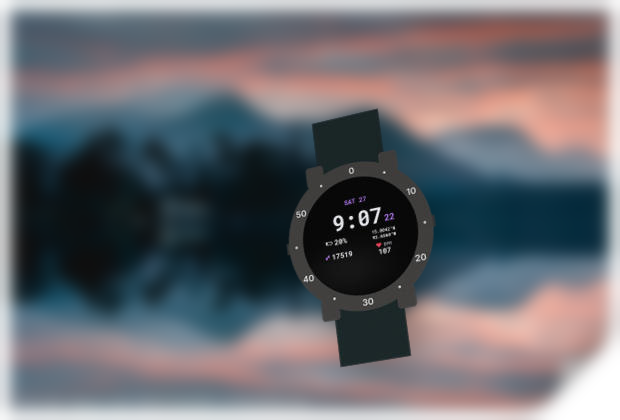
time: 9:07:22
